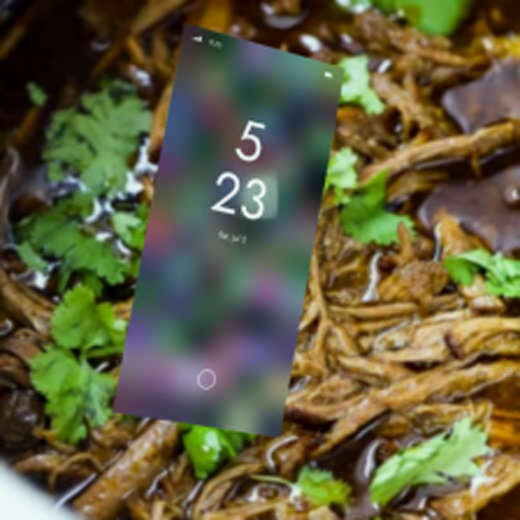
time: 5:23
